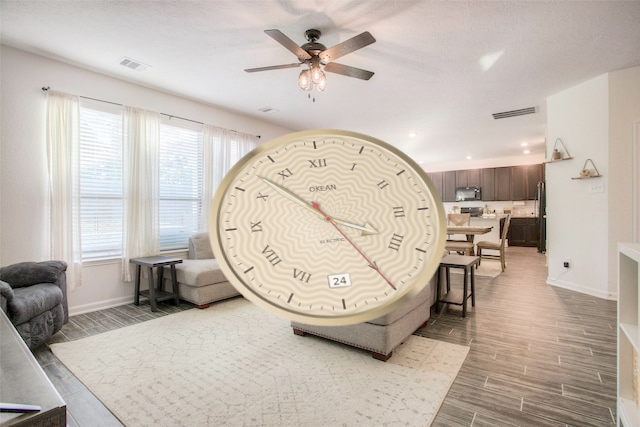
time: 3:52:25
